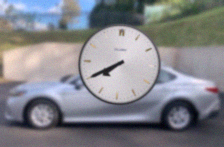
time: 7:40
